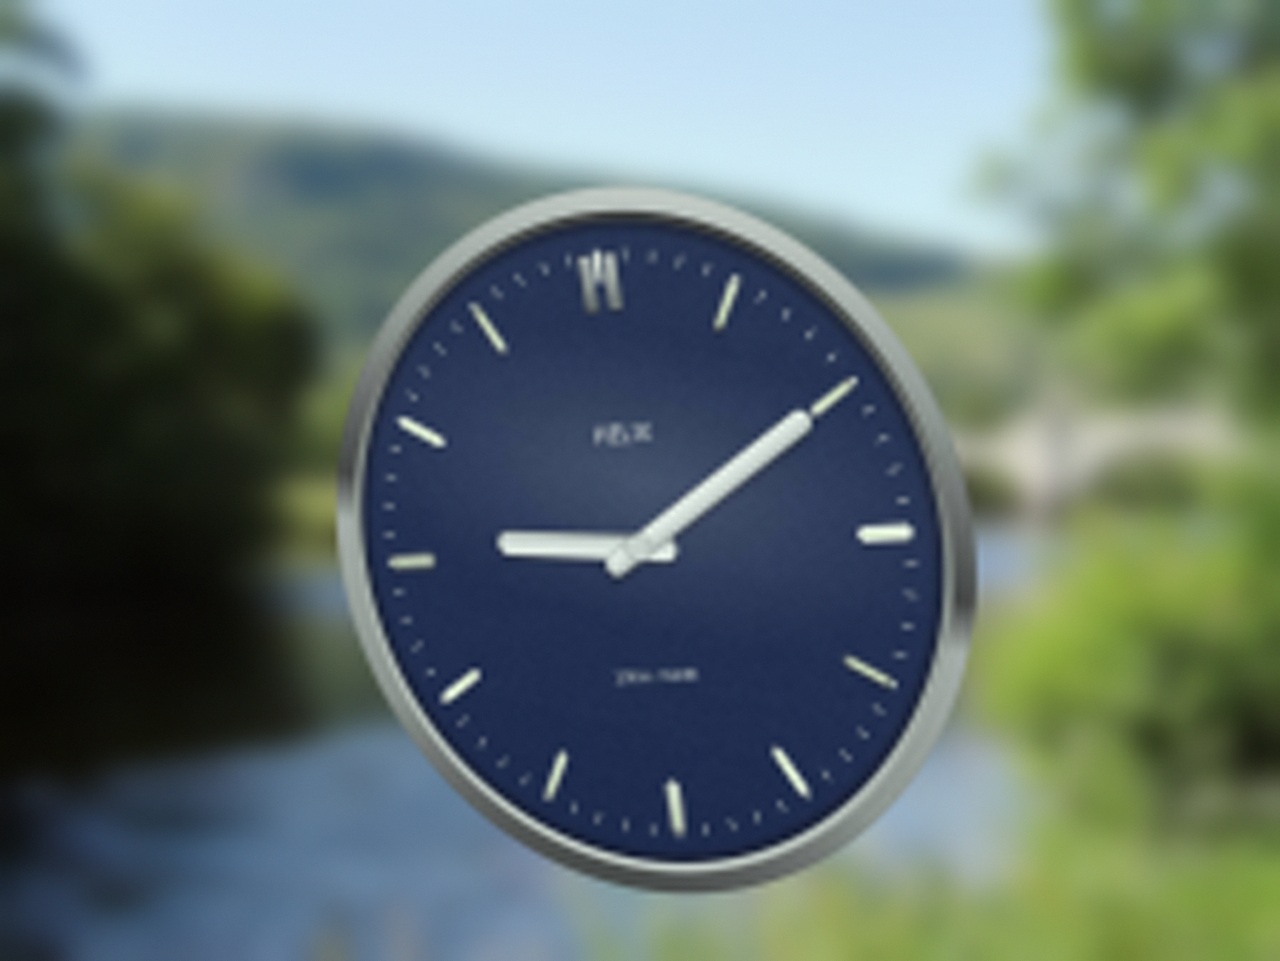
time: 9:10
